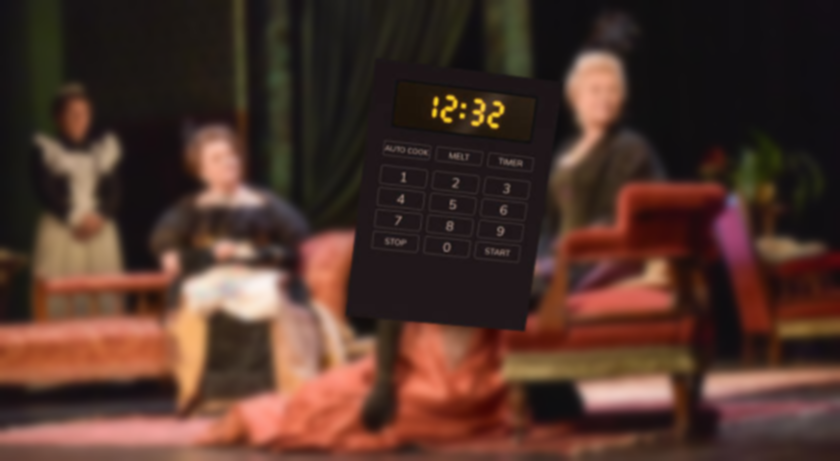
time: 12:32
